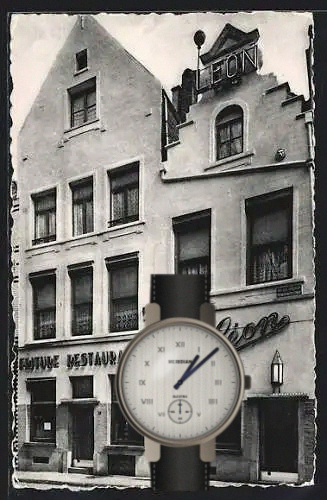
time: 1:08
